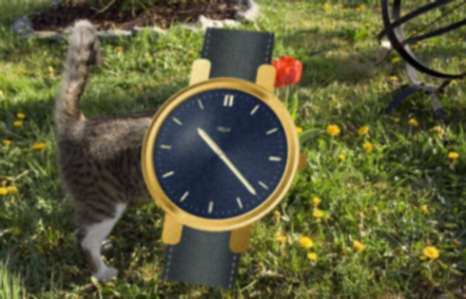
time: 10:22
